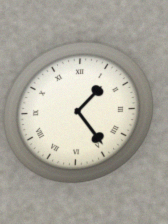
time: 1:24
